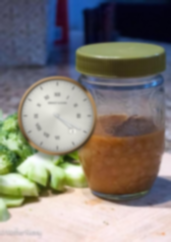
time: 4:20
